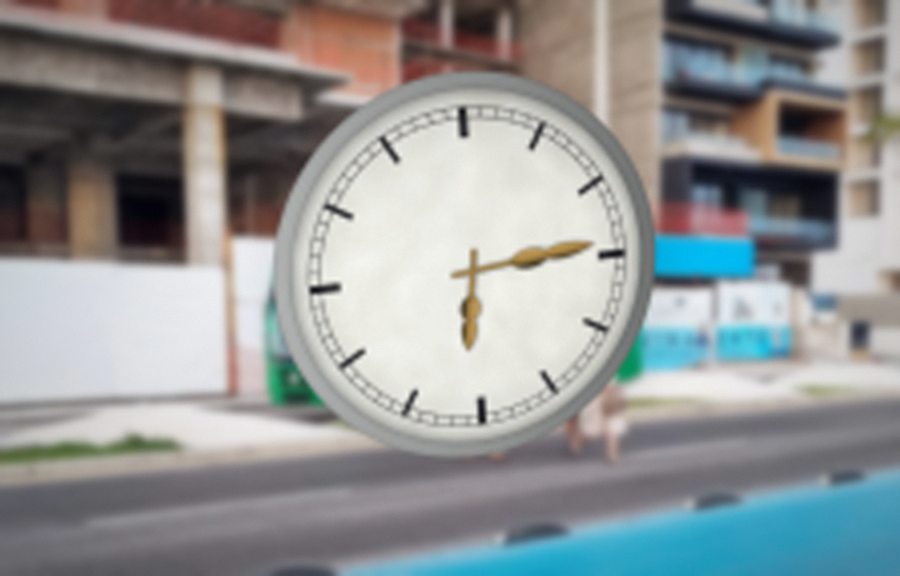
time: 6:14
